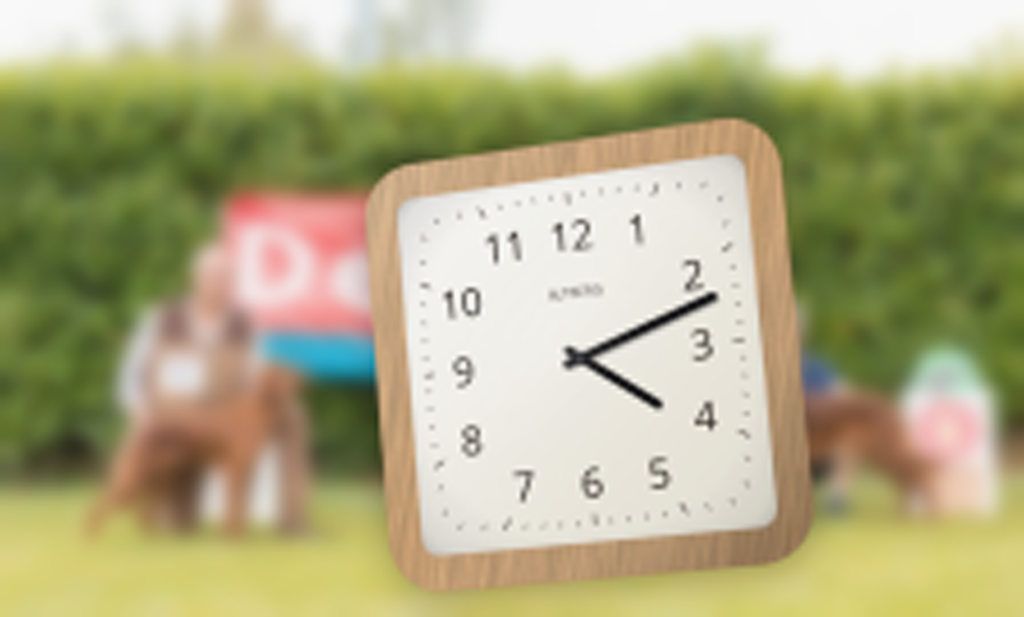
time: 4:12
